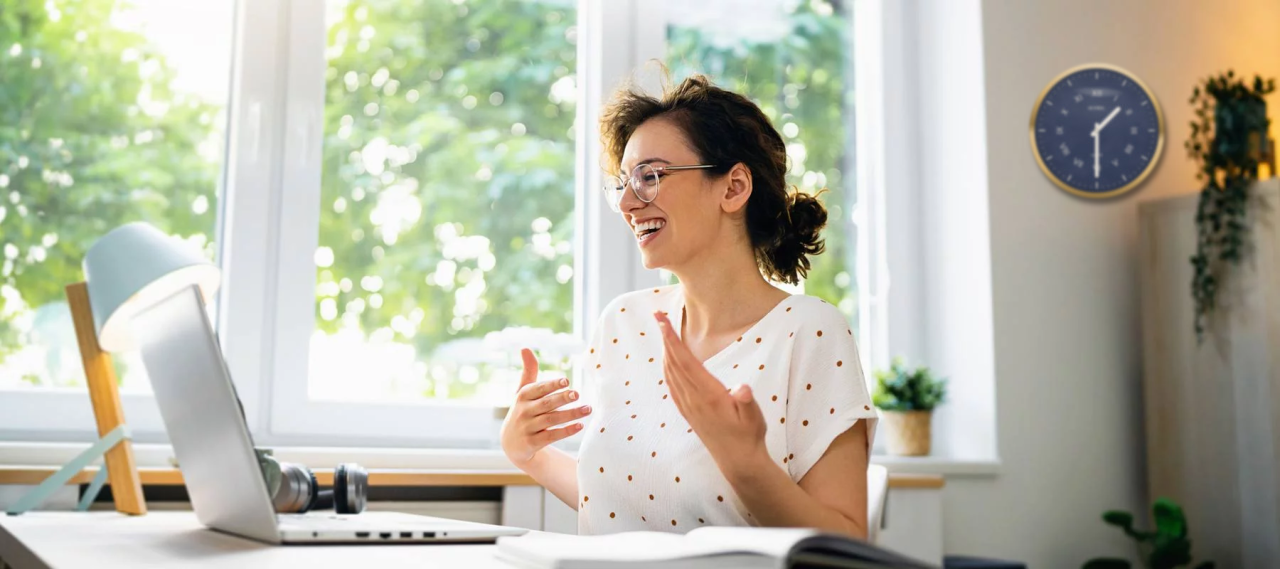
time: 1:30
